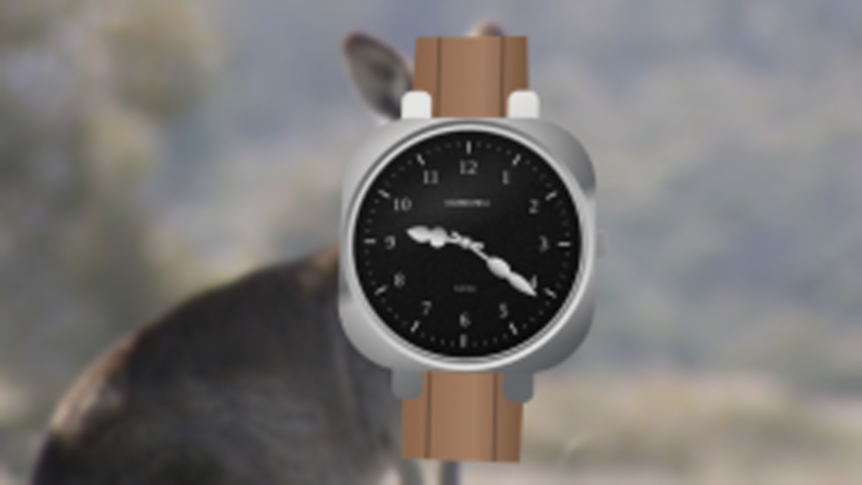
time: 9:21
